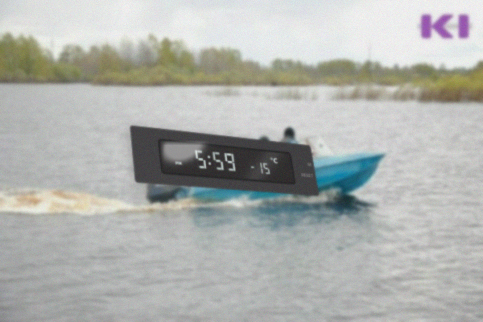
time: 5:59
